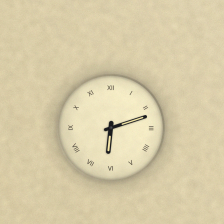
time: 6:12
